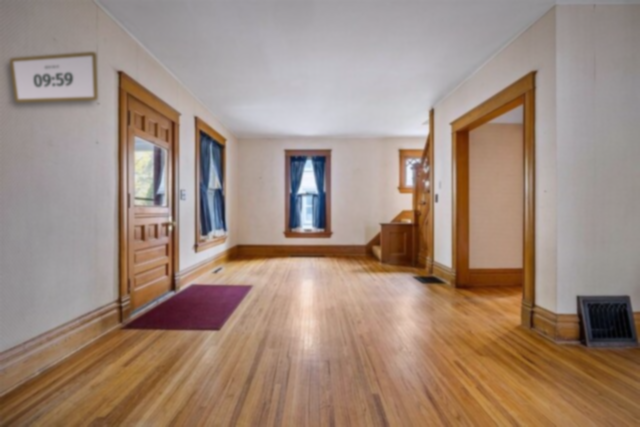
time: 9:59
